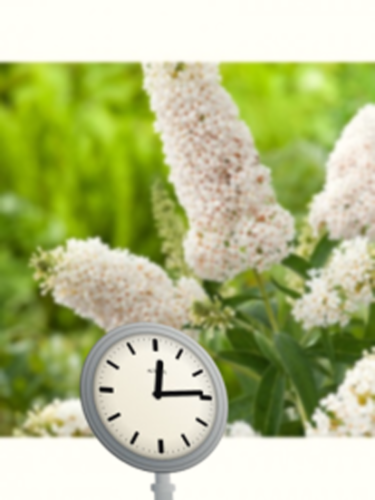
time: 12:14
